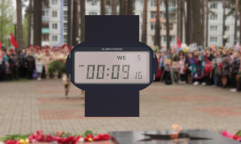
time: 0:09:16
